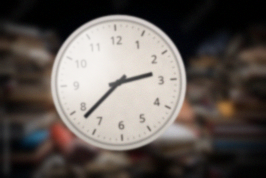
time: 2:38
